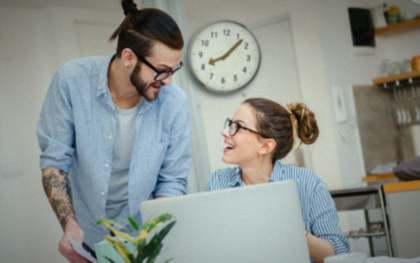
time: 8:07
